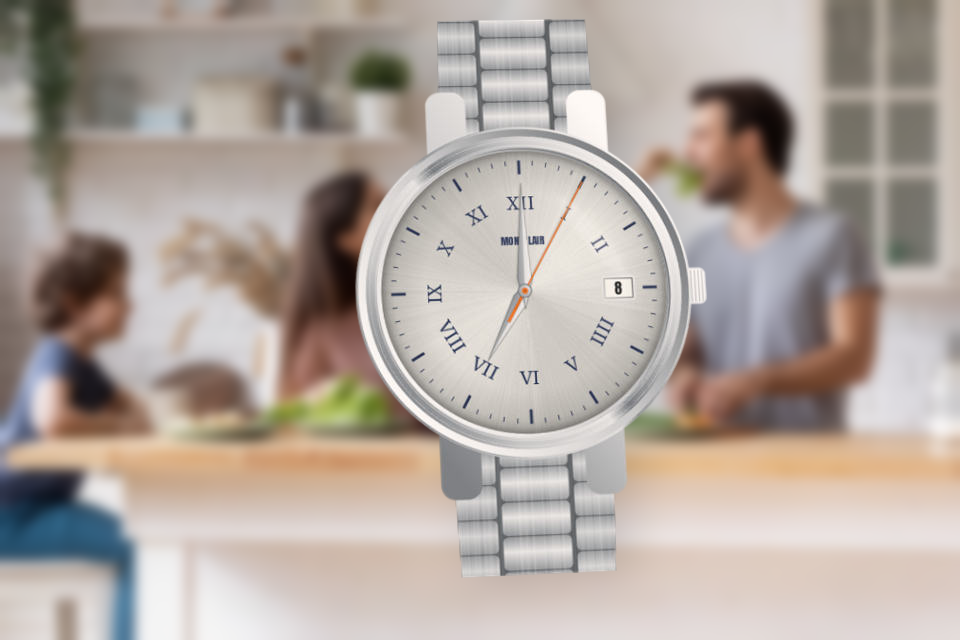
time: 7:00:05
